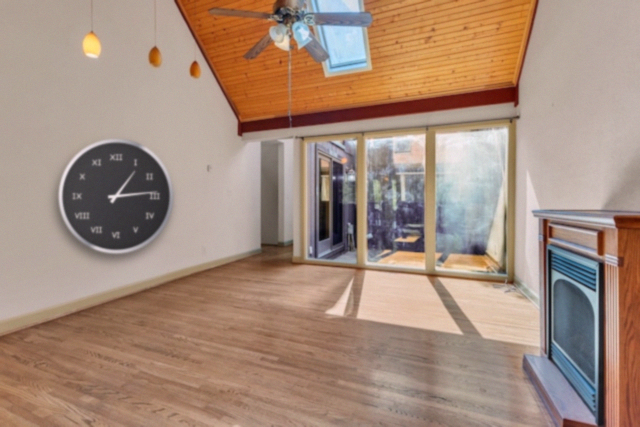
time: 1:14
